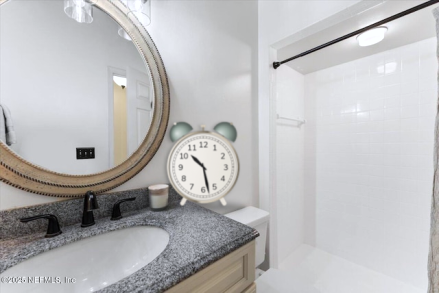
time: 10:28
